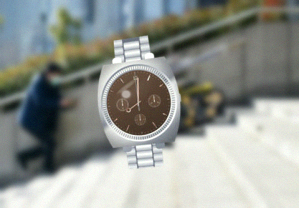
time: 8:01
